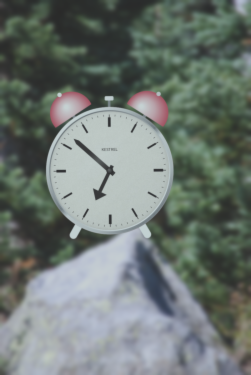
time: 6:52
